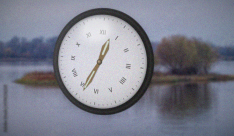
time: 12:34
